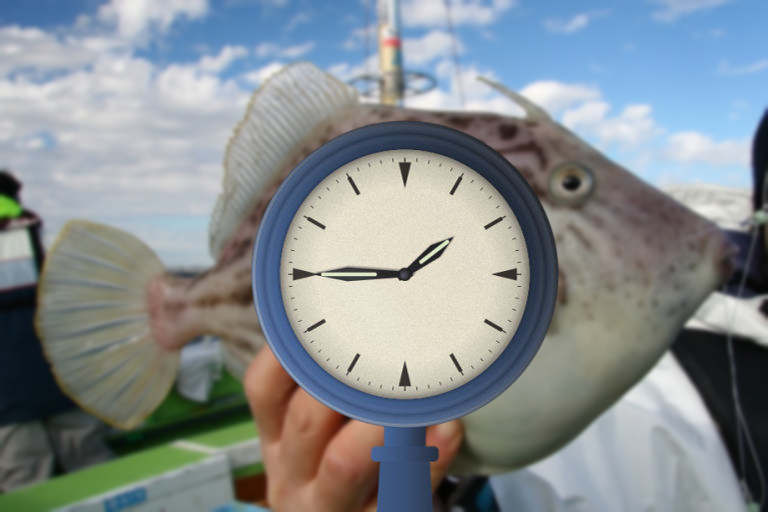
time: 1:45
